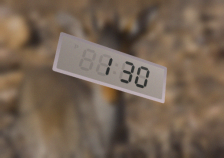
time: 1:30
